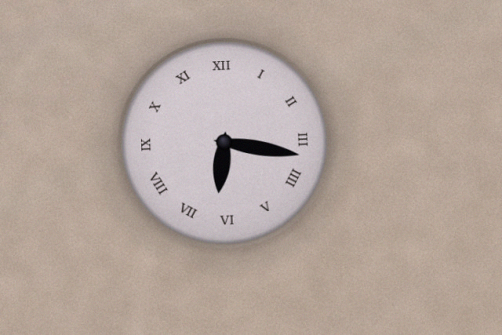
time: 6:17
